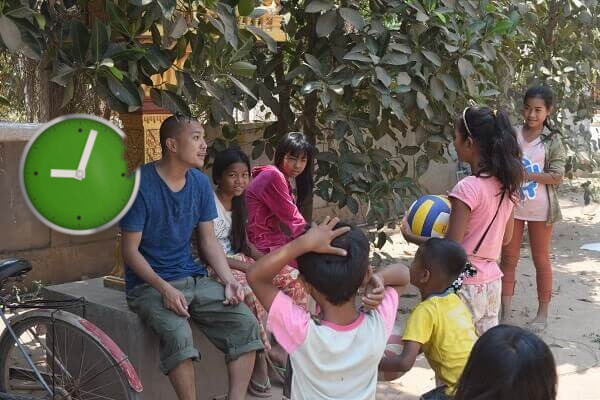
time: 9:03
